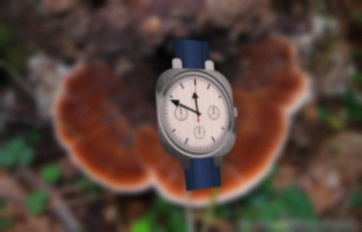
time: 11:49
